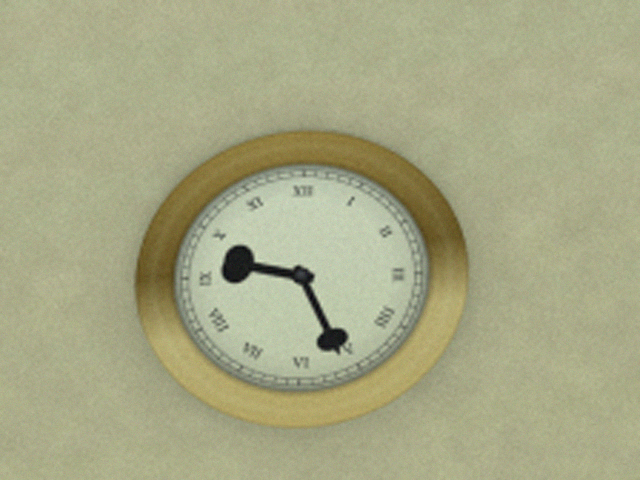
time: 9:26
